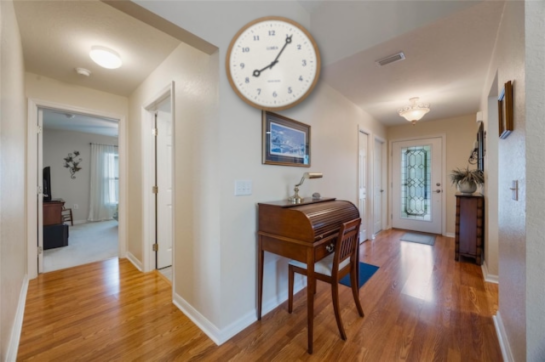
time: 8:06
